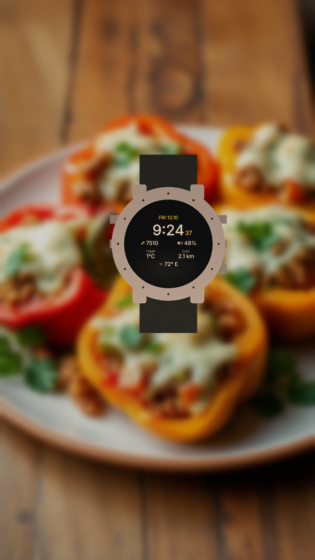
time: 9:24
